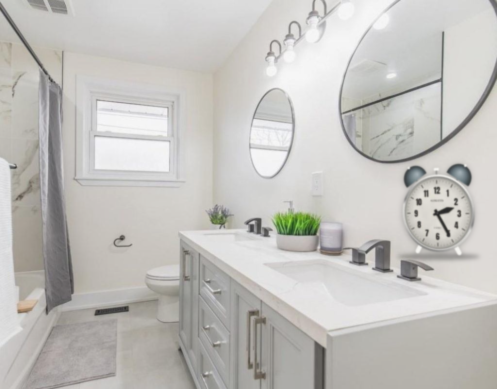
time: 2:25
